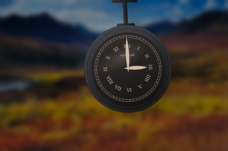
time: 3:00
